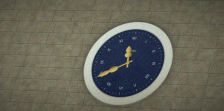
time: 11:40
